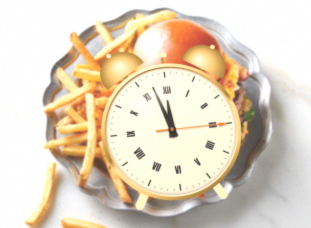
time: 11:57:15
